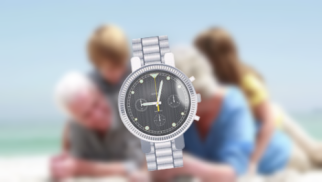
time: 9:03
